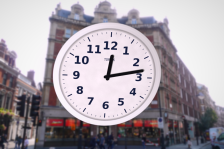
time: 12:13
